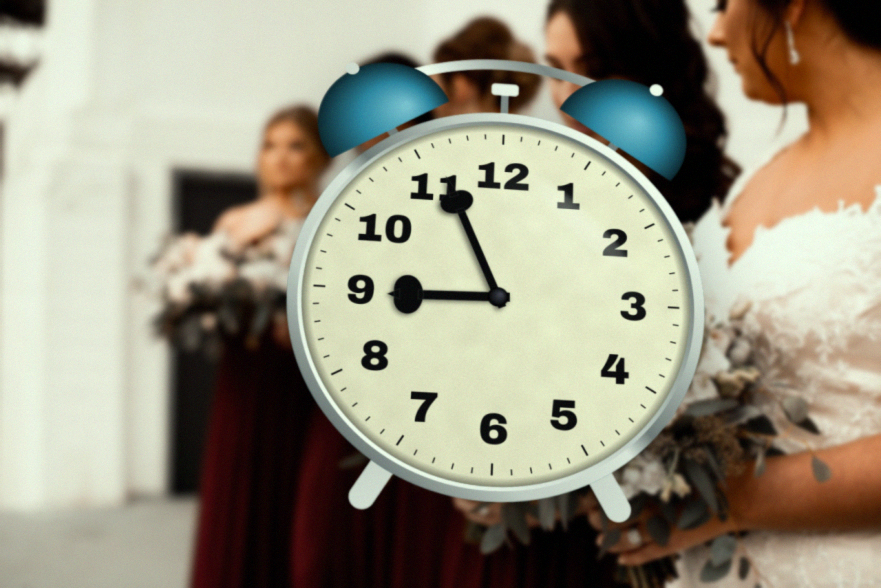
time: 8:56
